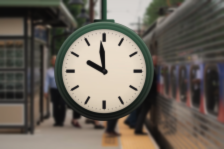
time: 9:59
